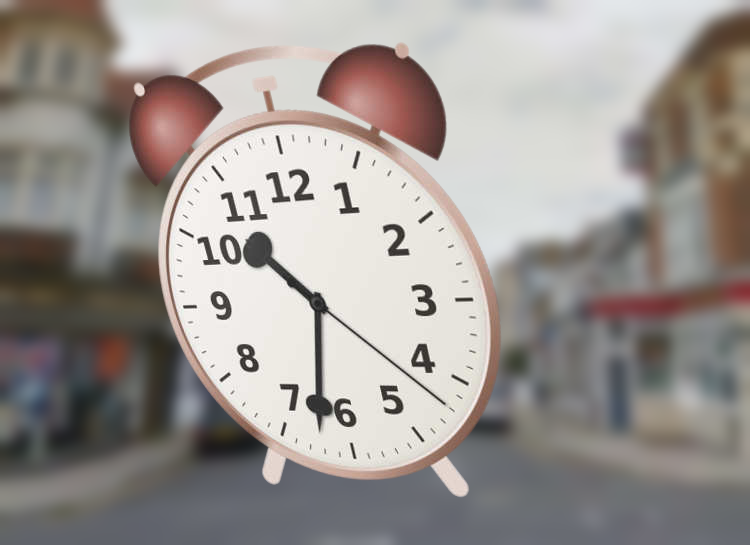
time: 10:32:22
